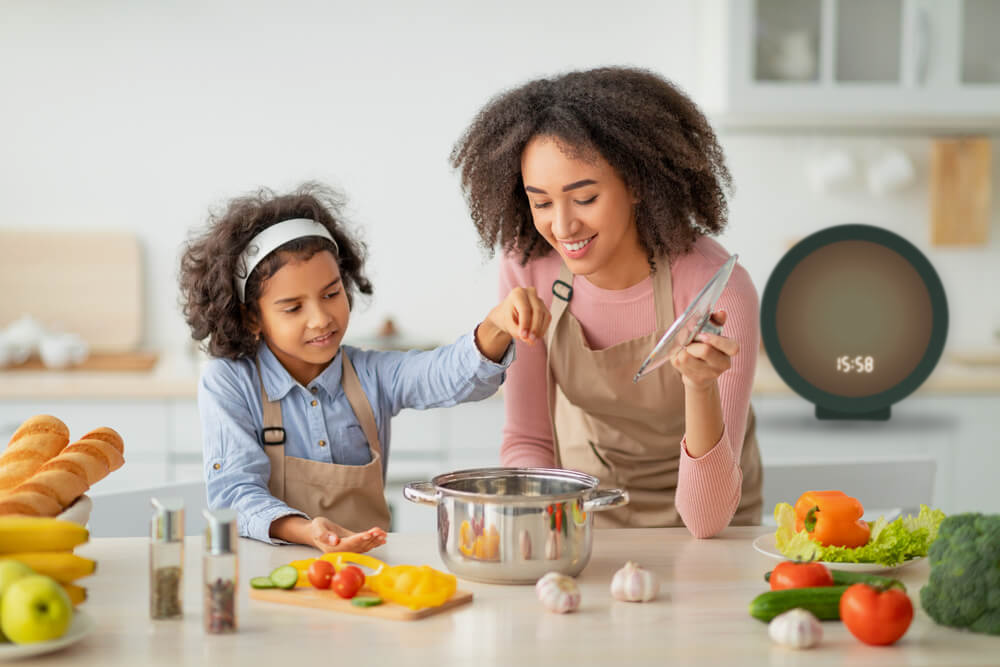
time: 15:58
